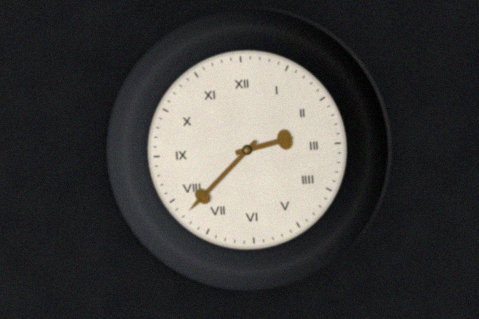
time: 2:38
